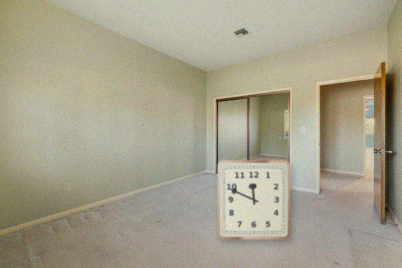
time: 11:49
